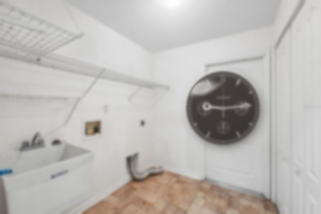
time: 9:14
